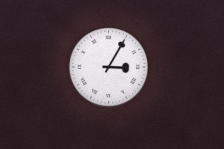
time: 3:05
